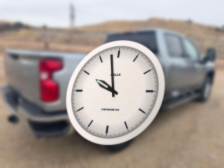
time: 9:58
